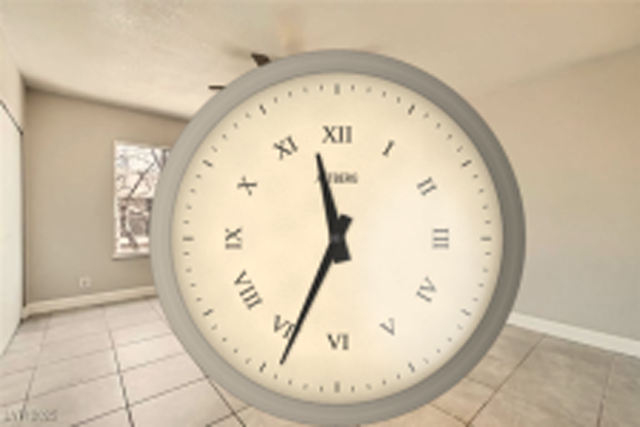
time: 11:34
